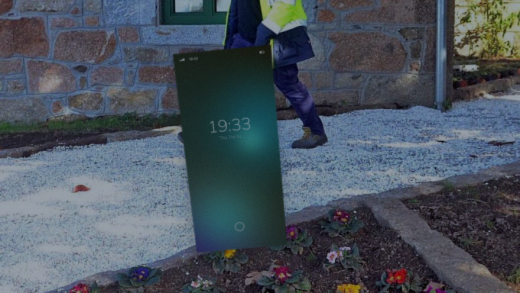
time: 19:33
